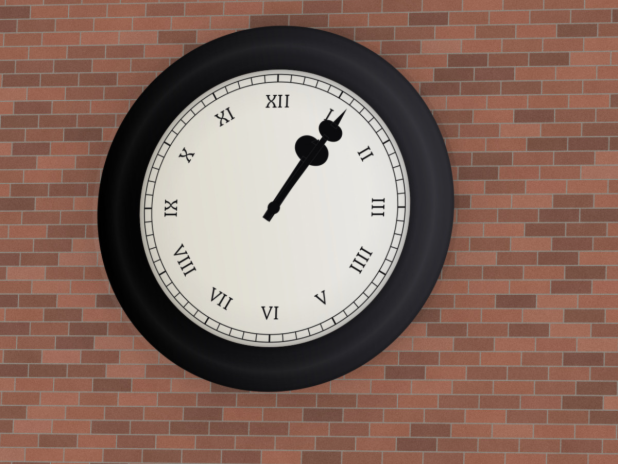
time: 1:06
